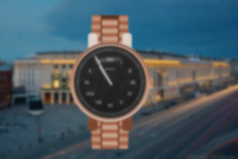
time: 10:55
